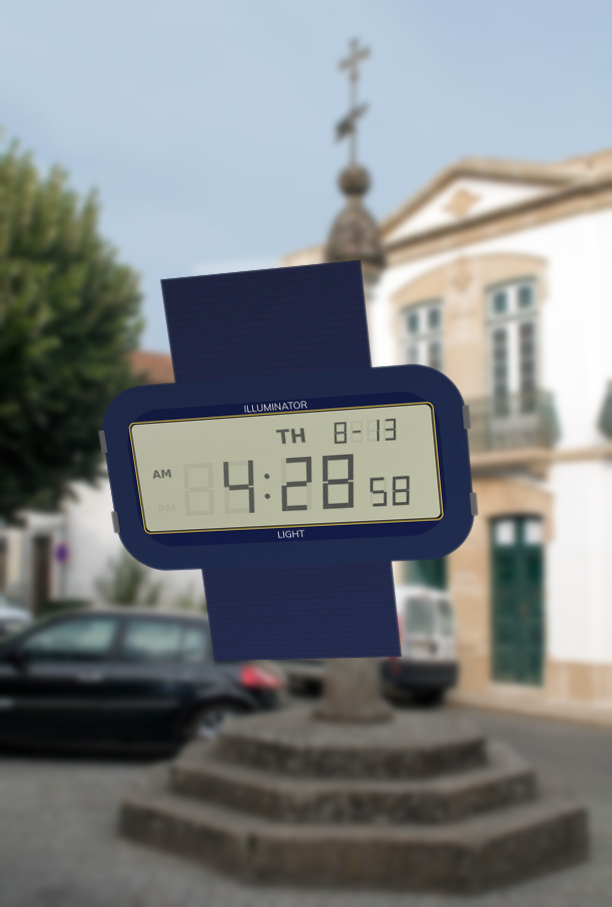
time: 4:28:58
